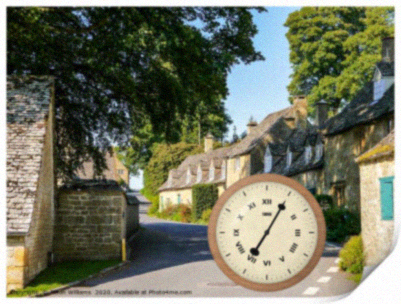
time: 7:05
